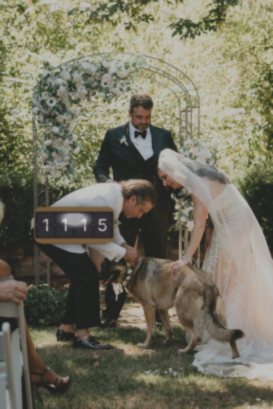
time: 11:15
